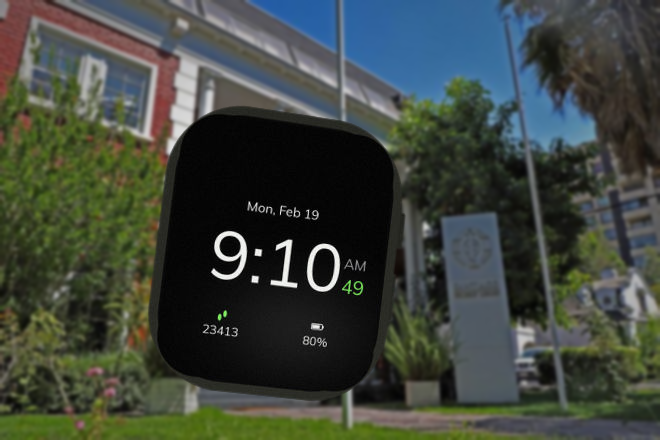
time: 9:10:49
